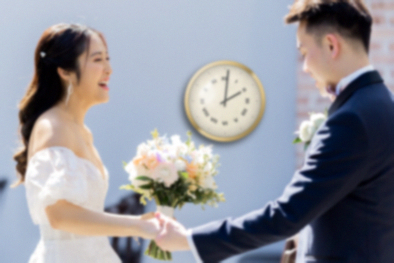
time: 2:01
